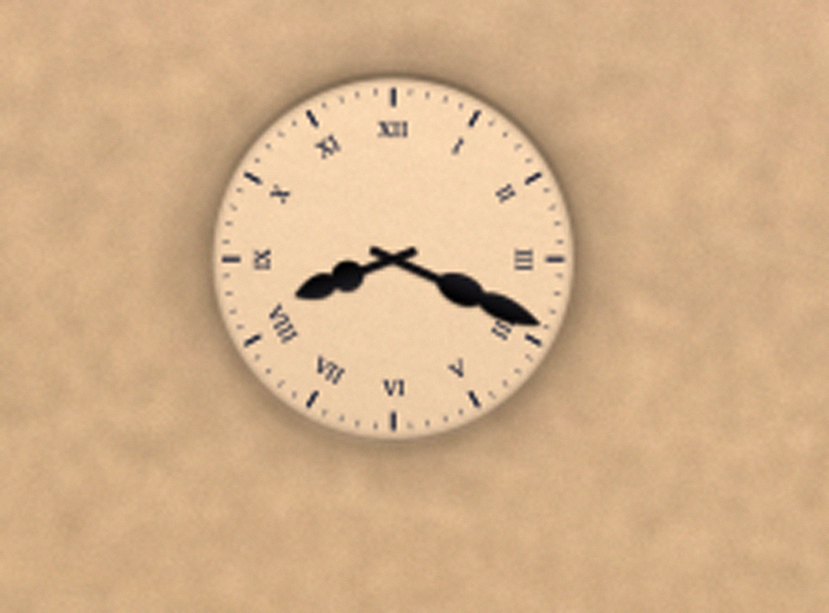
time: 8:19
